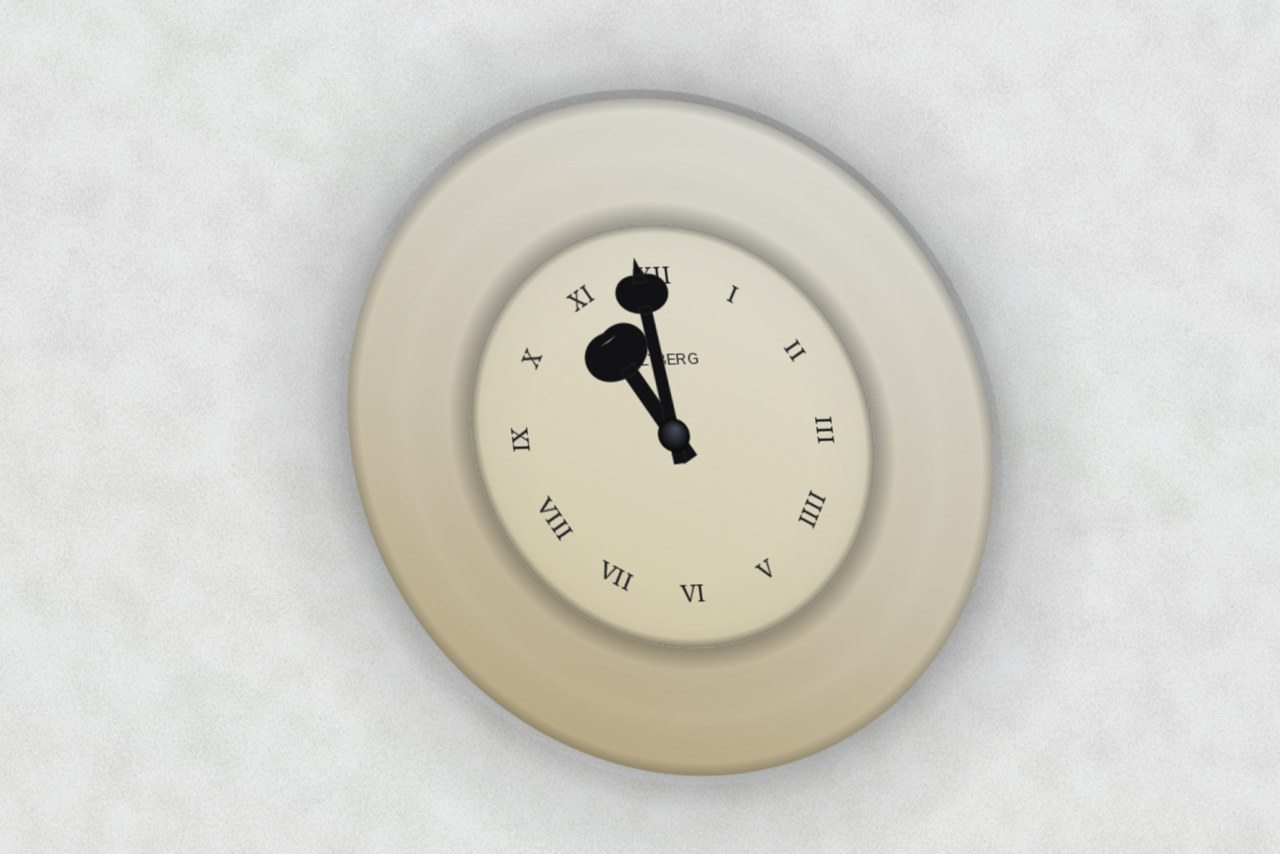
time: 10:59
